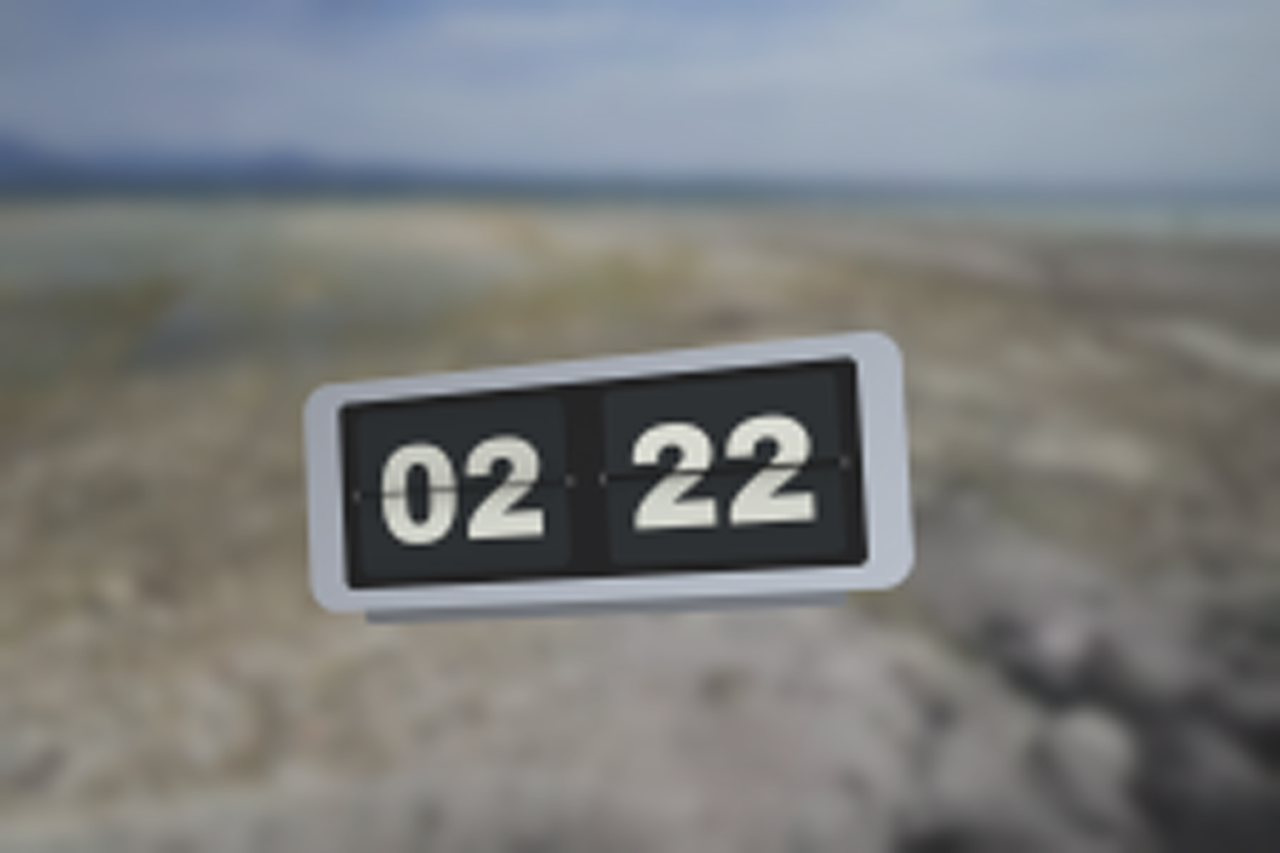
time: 2:22
